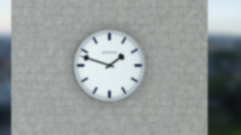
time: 1:48
